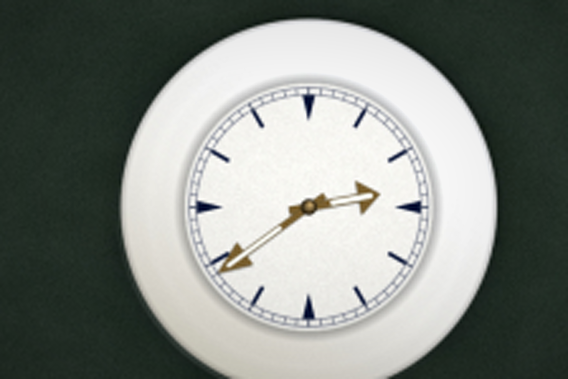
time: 2:39
